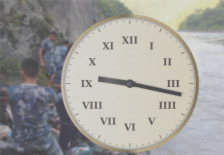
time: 9:17
